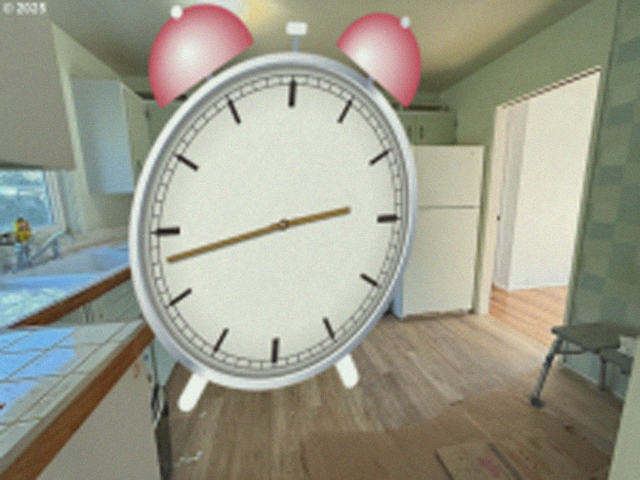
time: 2:43
